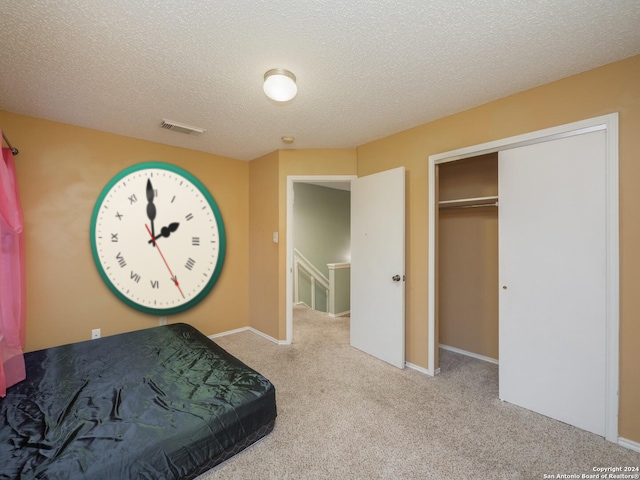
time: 1:59:25
